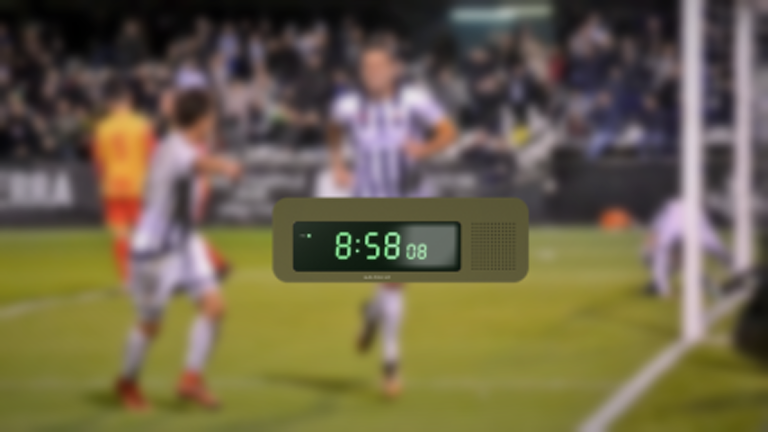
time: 8:58:08
